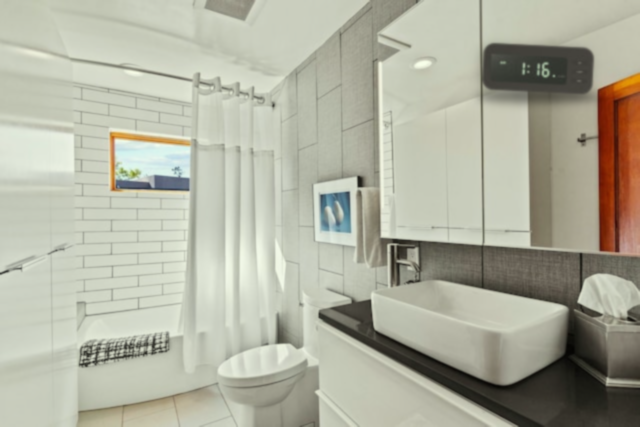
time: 1:16
